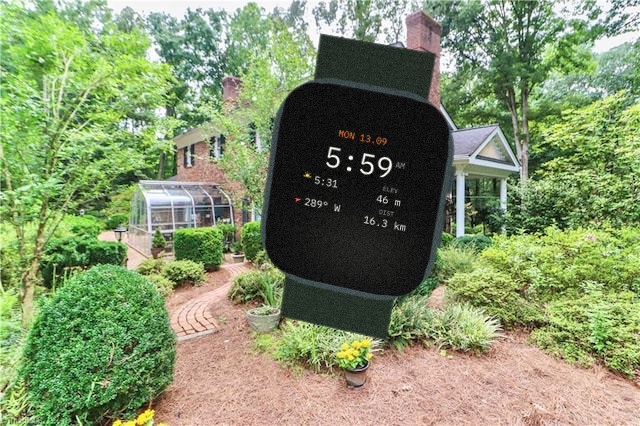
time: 5:59
